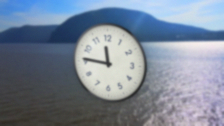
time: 11:46
